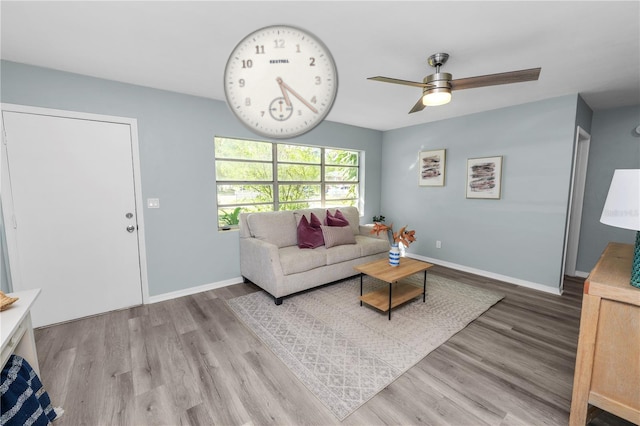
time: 5:22
